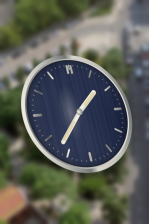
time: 1:37
